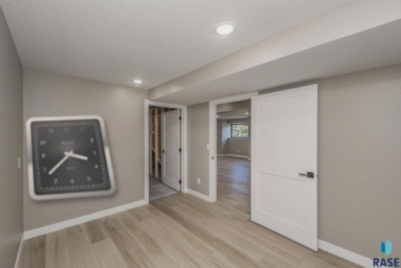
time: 3:38
